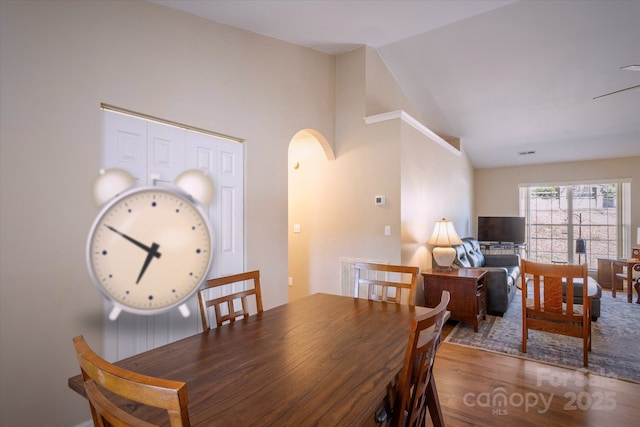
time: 6:50
